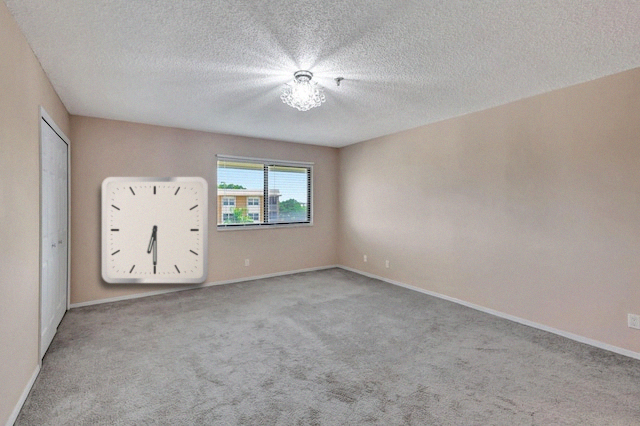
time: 6:30
